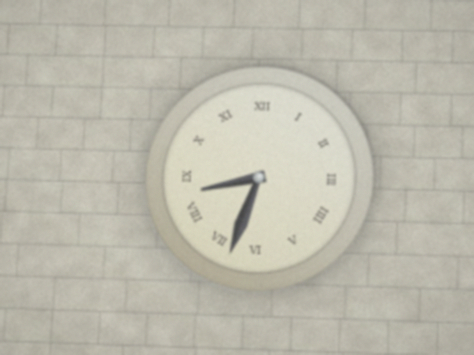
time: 8:33
